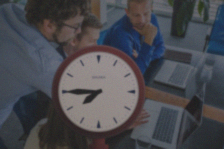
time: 7:45
